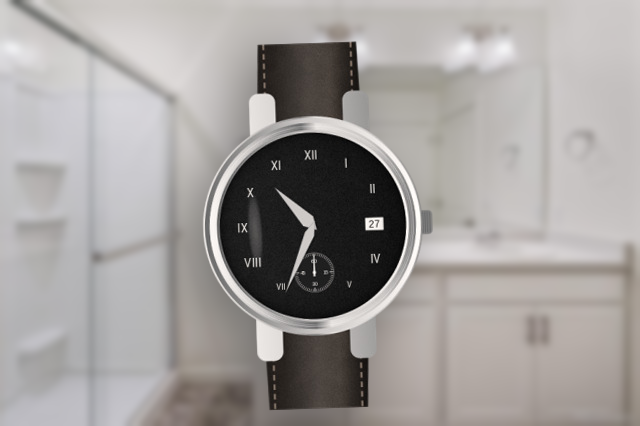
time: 10:34
